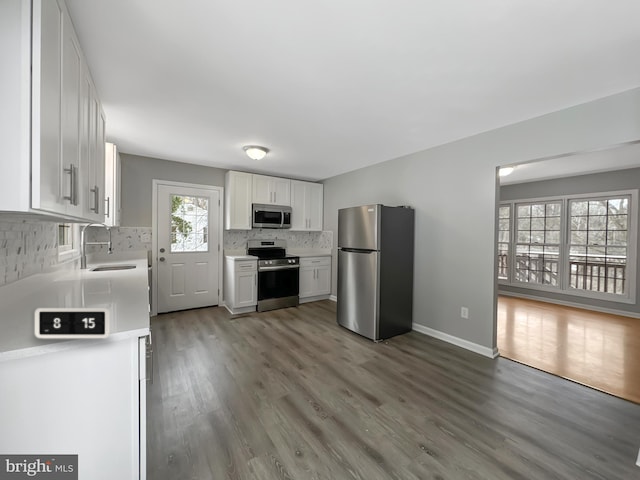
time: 8:15
